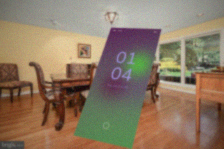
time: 1:04
